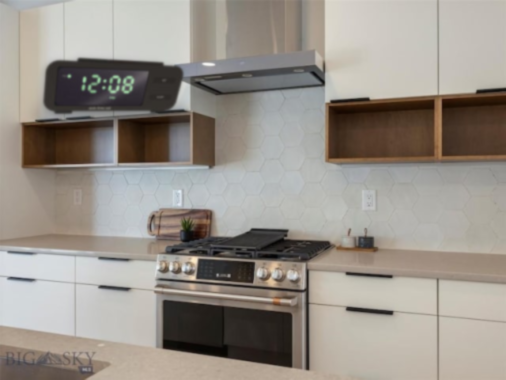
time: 12:08
